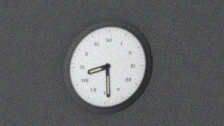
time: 8:29
